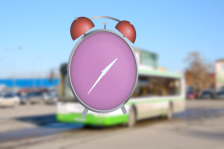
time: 1:37
